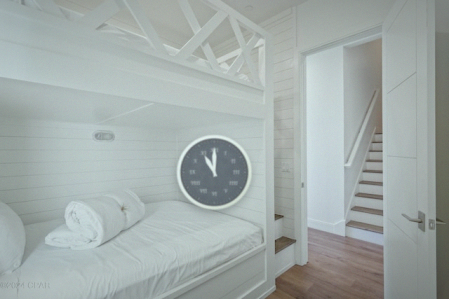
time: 11:00
